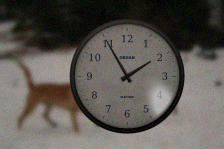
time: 1:55
